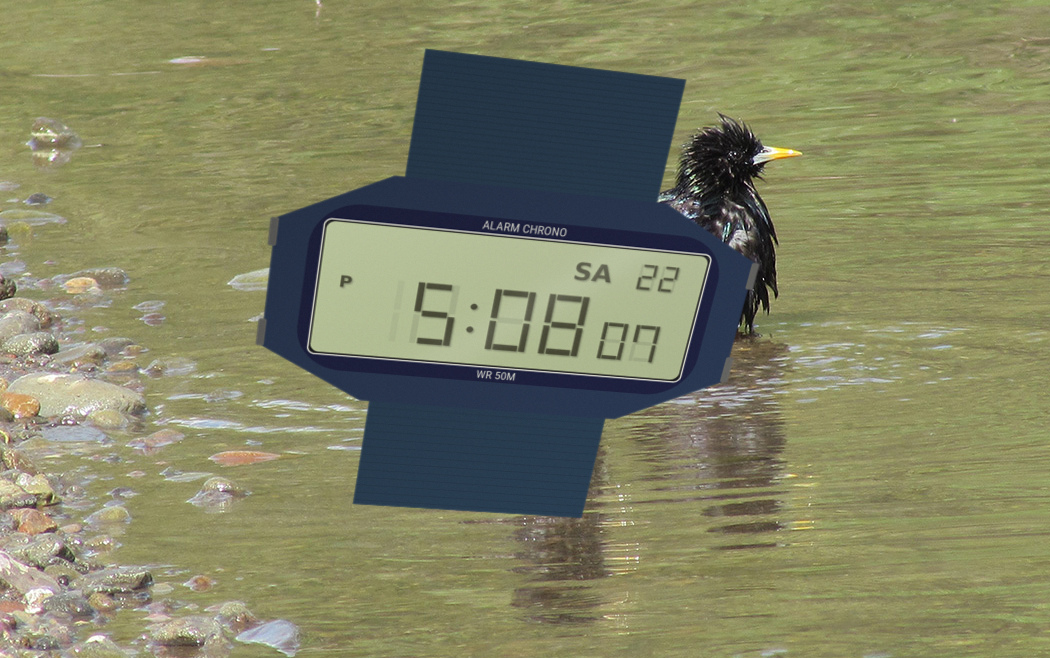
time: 5:08:07
